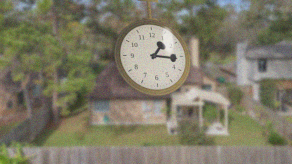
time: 1:16
